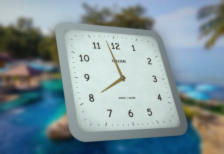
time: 7:58
